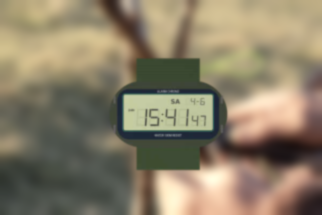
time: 15:41:47
